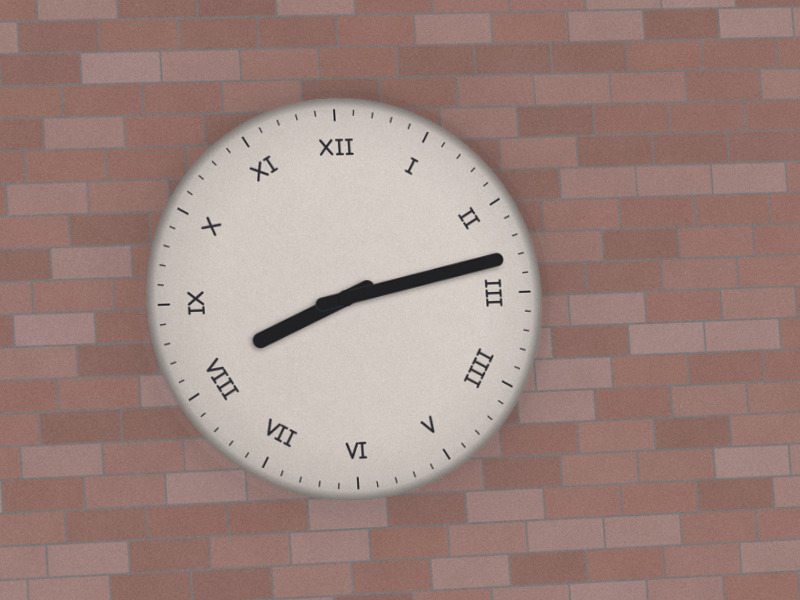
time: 8:13
